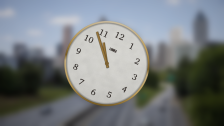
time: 10:53
